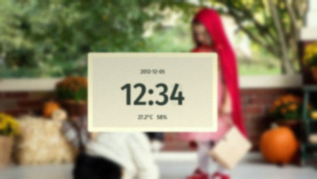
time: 12:34
